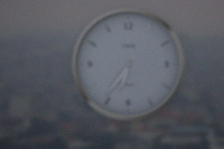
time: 6:36
